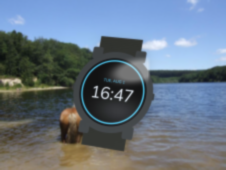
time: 16:47
